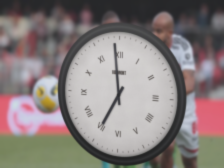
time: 6:59
